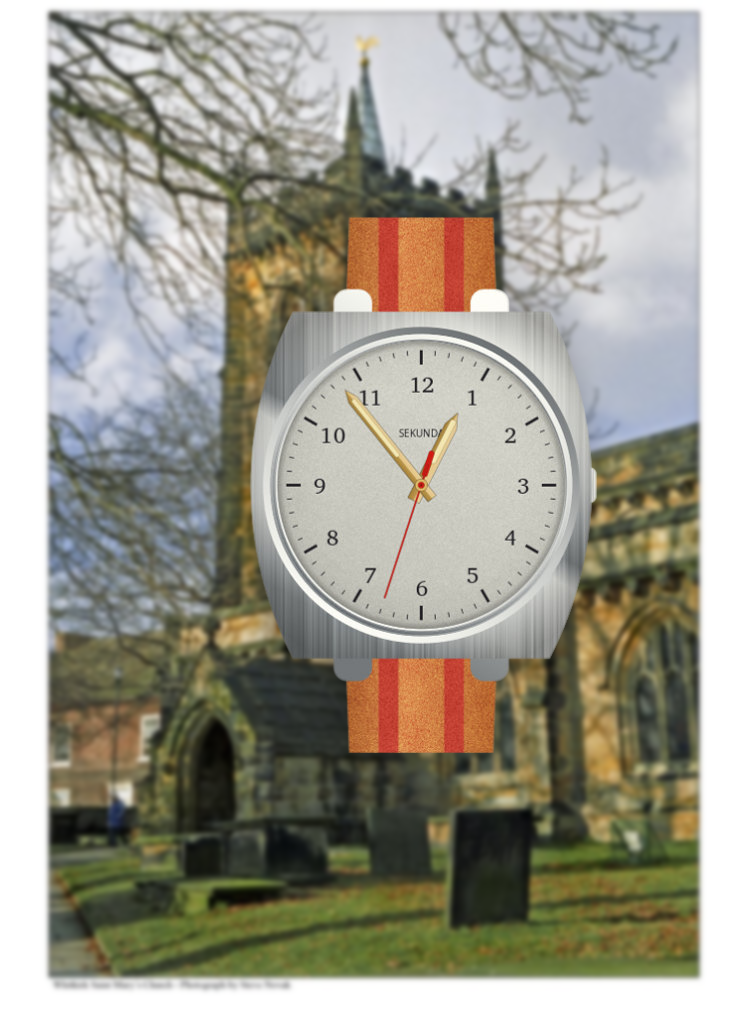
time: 12:53:33
